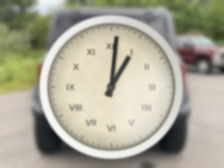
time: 1:01
